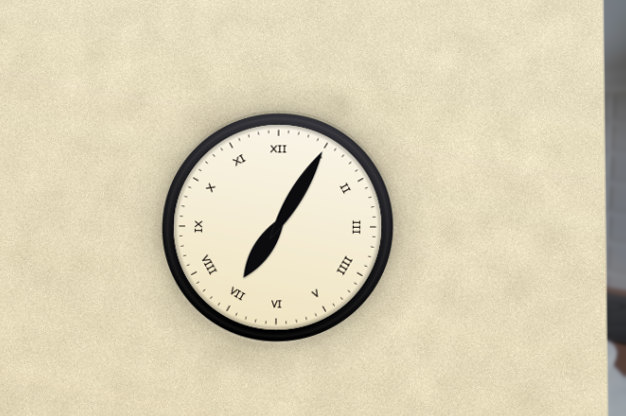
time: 7:05
